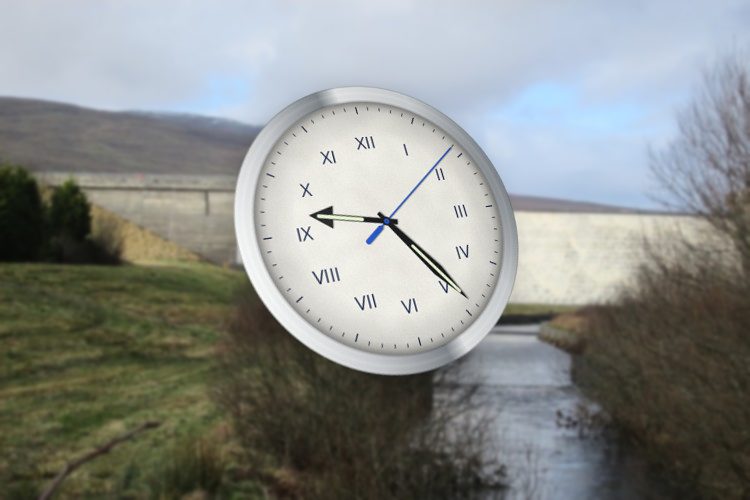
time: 9:24:09
